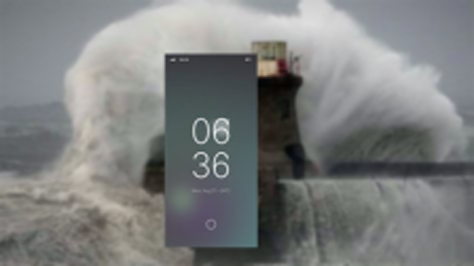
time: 6:36
